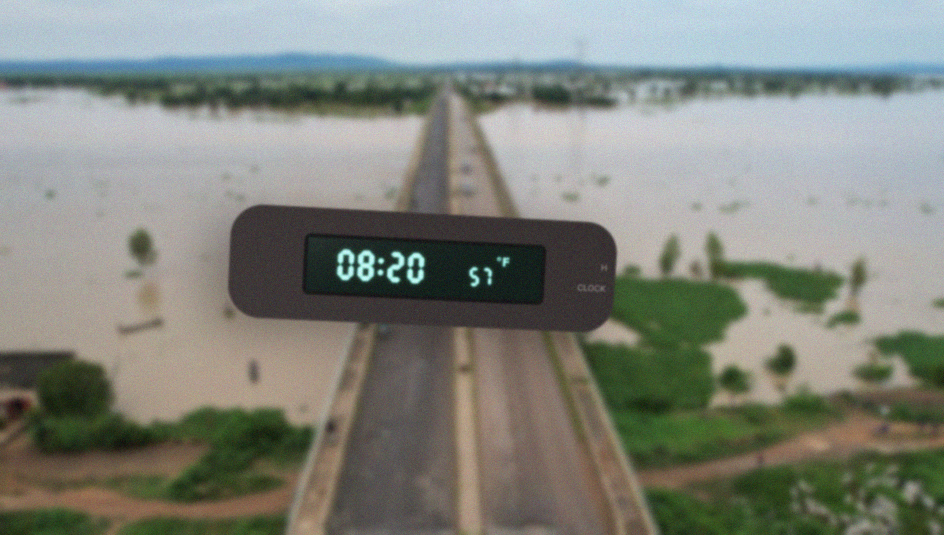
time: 8:20
